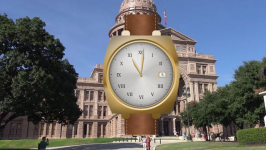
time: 11:01
